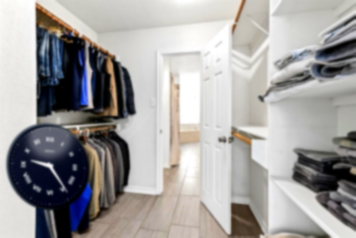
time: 9:24
